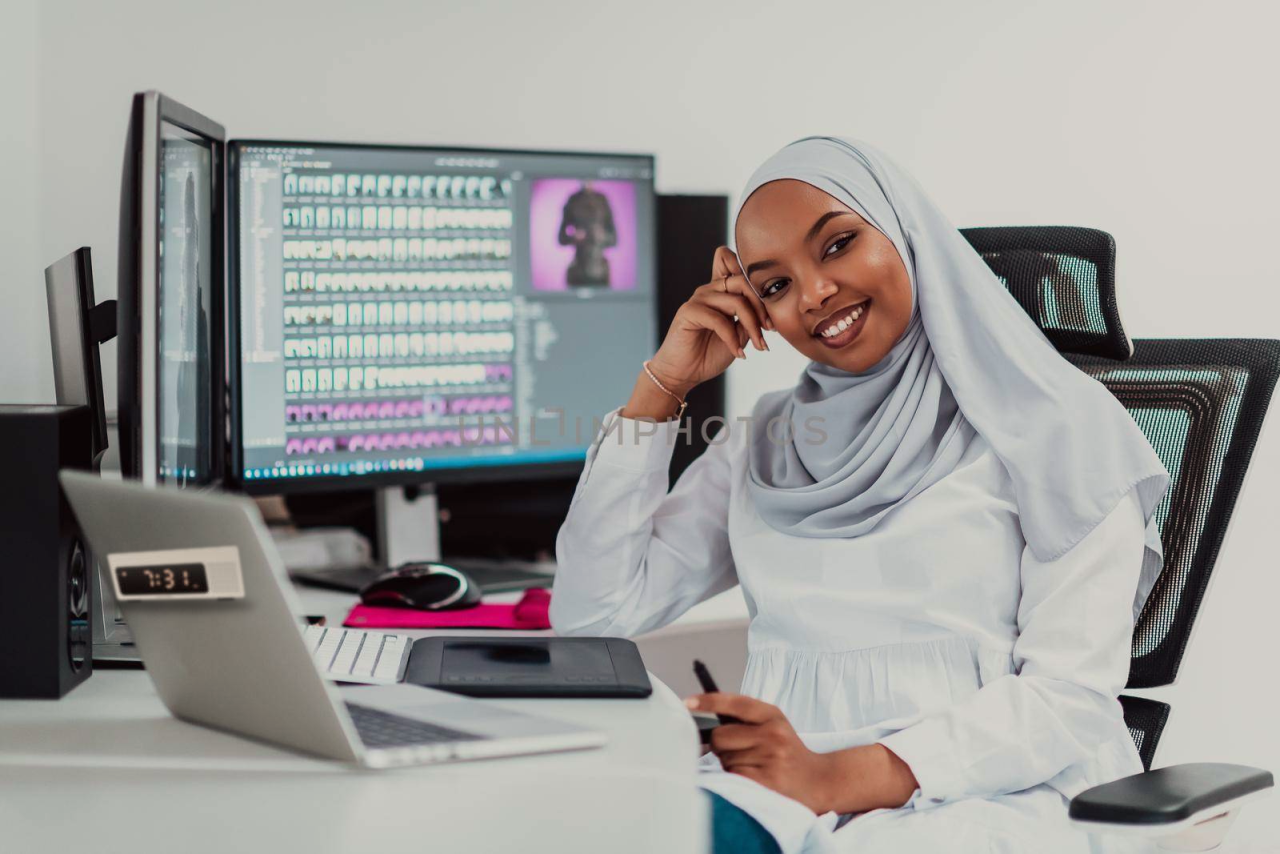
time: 7:31
